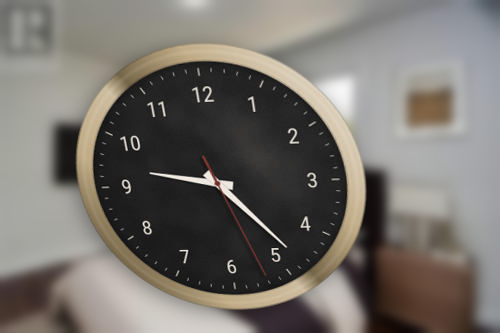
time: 9:23:27
